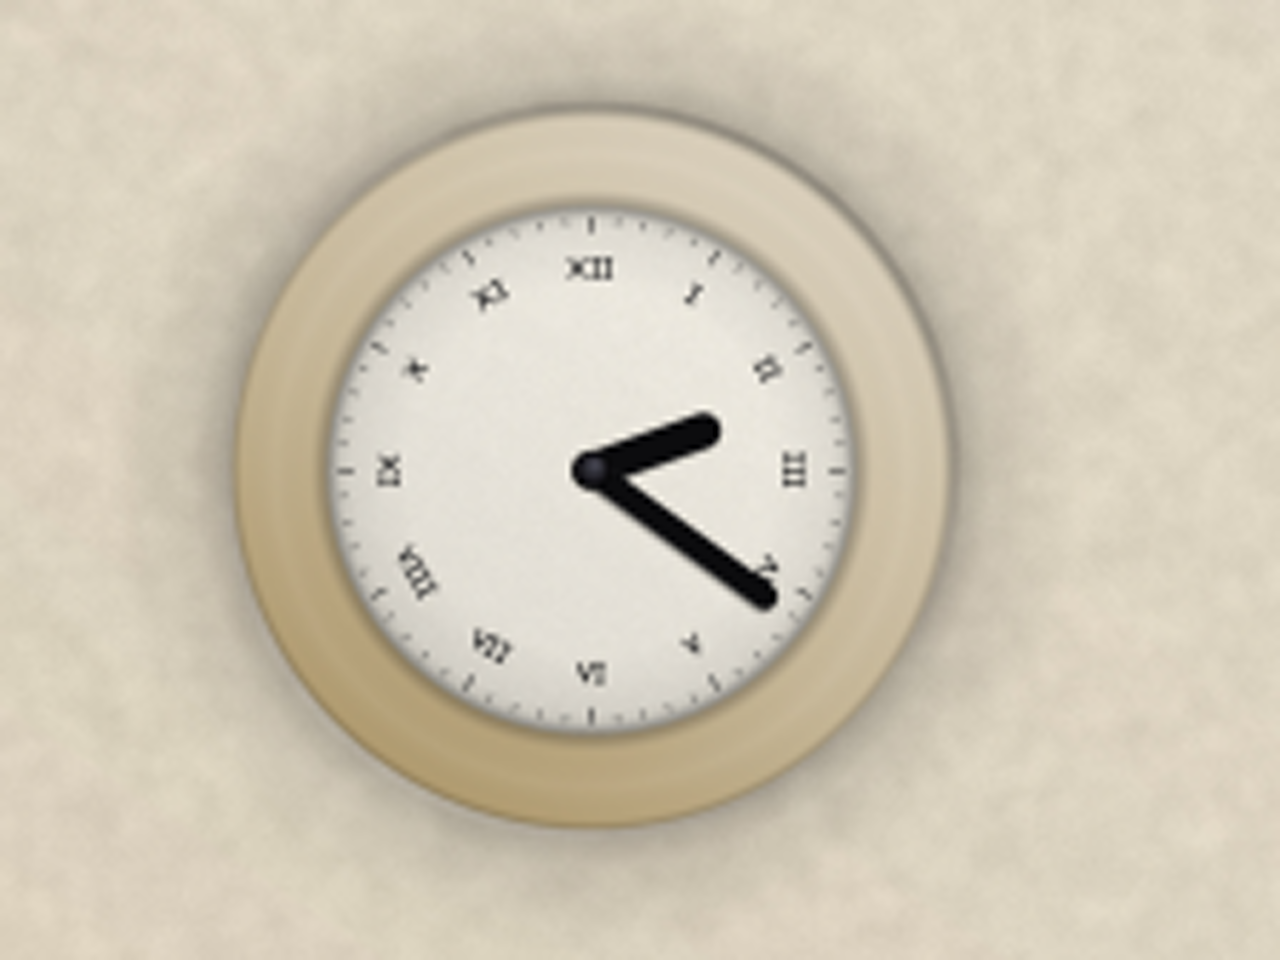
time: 2:21
